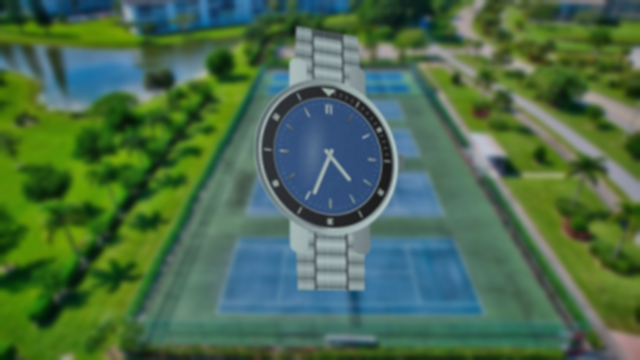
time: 4:34
